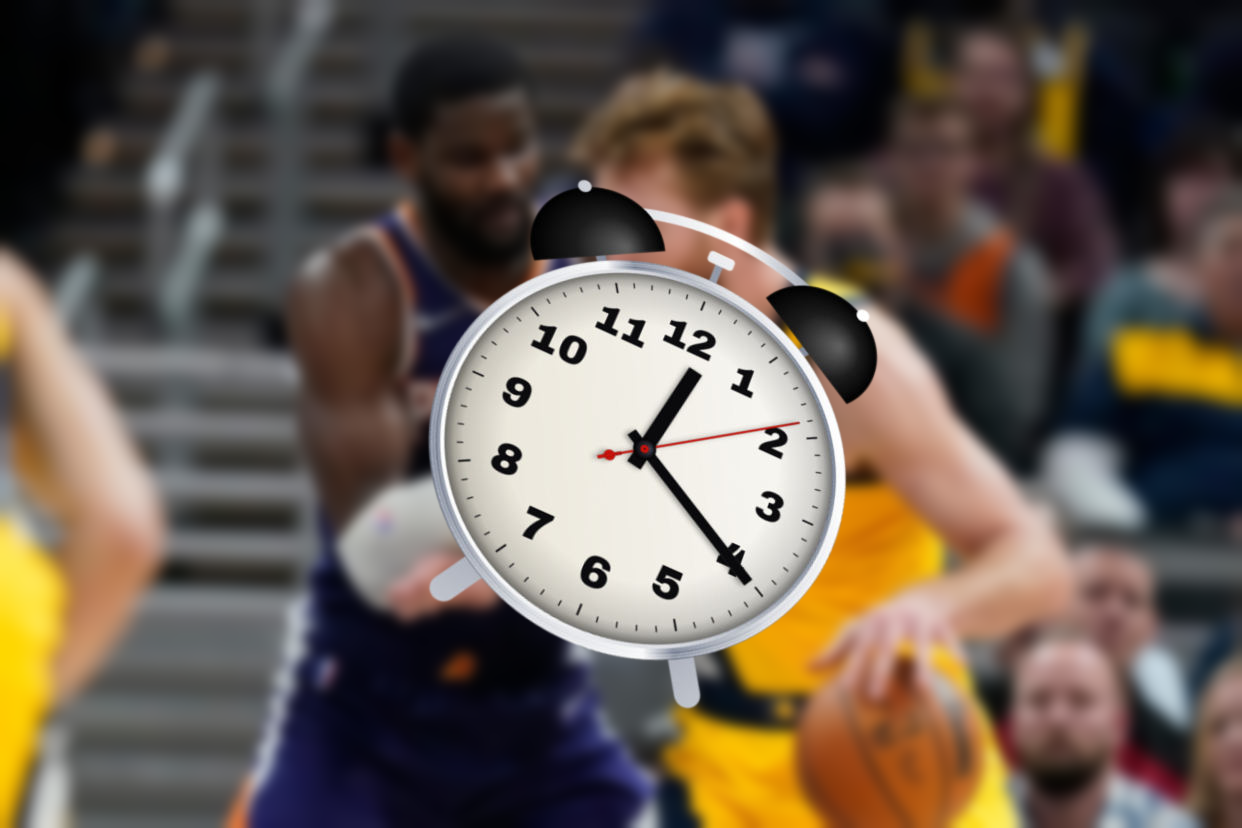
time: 12:20:09
